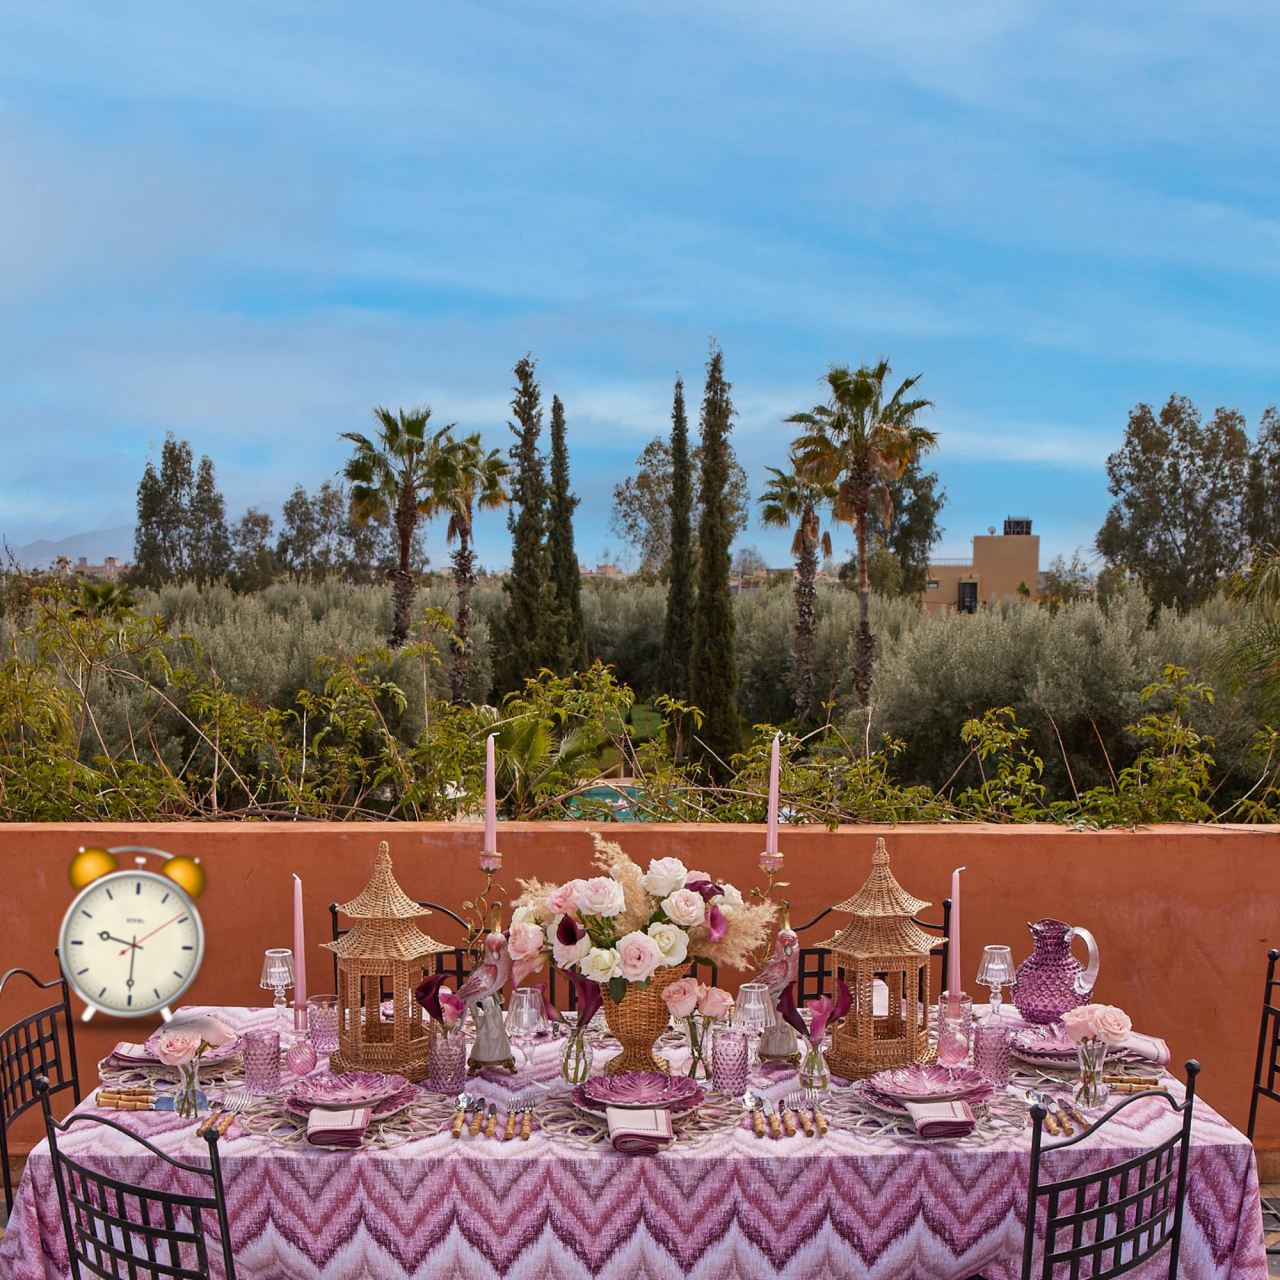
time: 9:30:09
